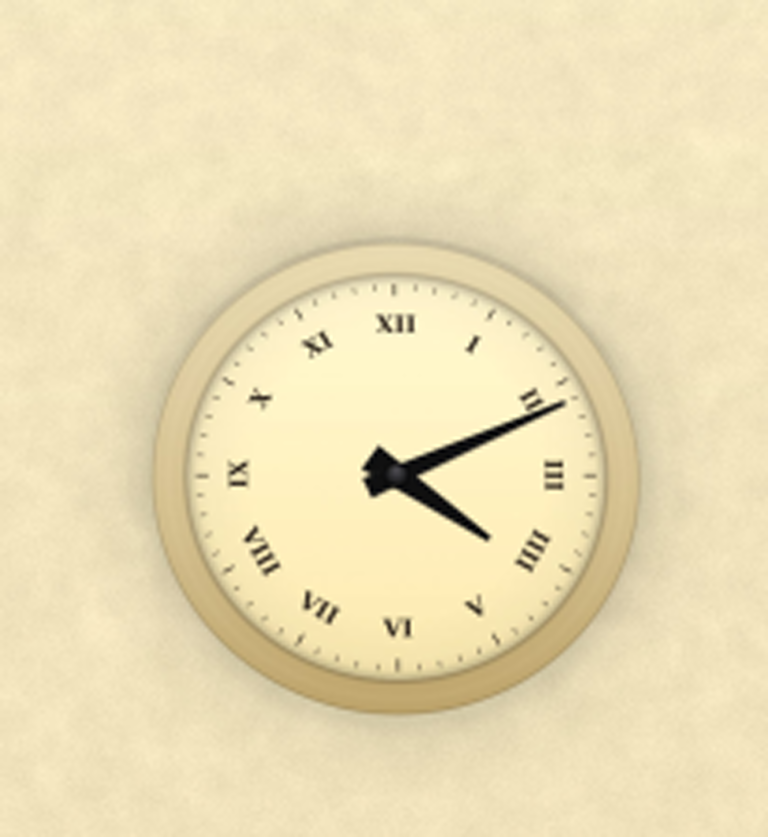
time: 4:11
